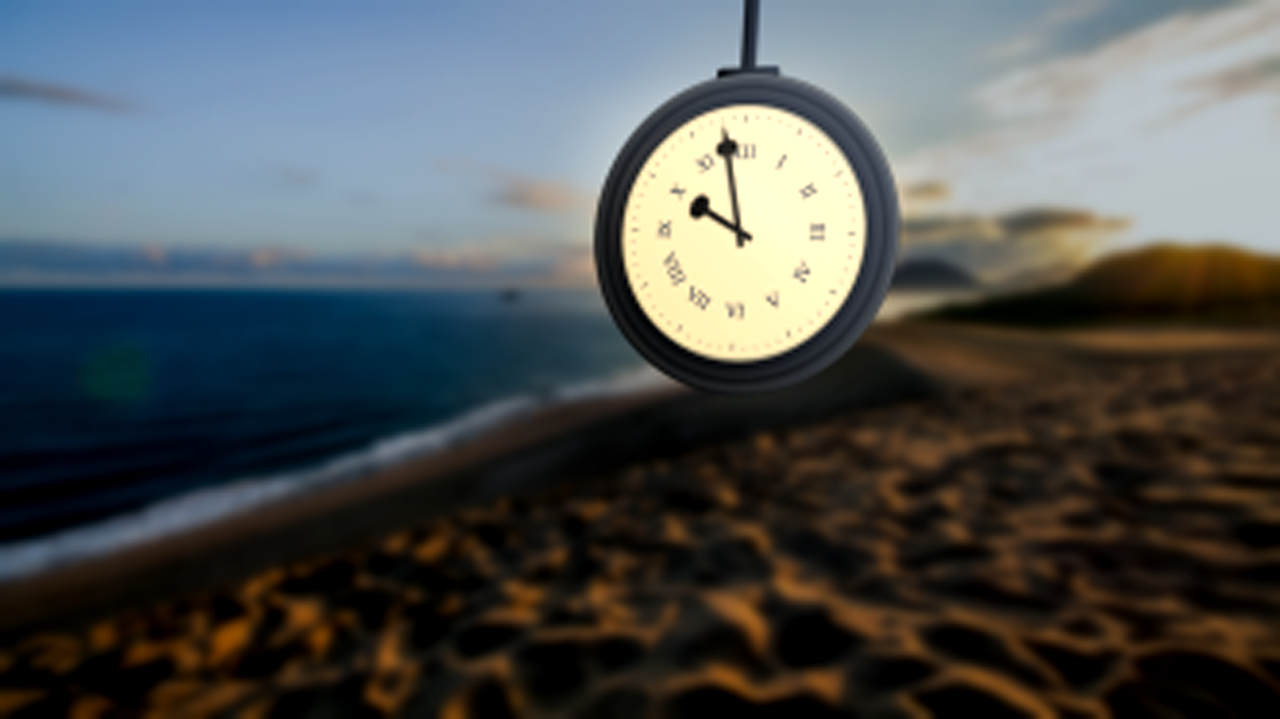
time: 9:58
